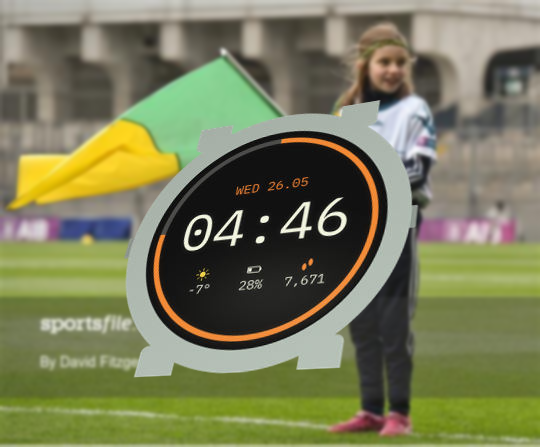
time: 4:46
